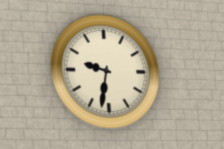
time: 9:32
